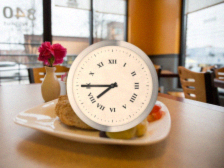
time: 7:45
